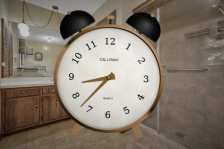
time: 8:37
